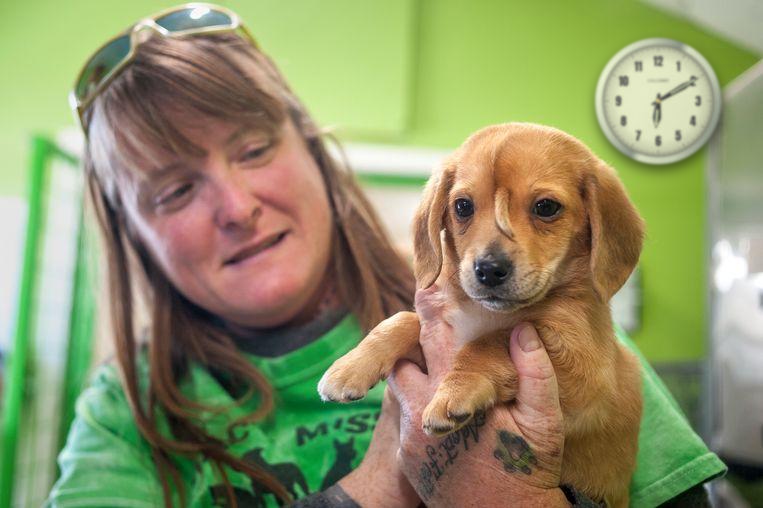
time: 6:10
